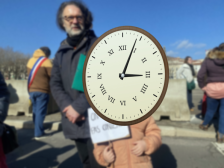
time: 3:04
